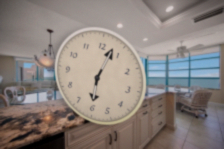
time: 6:03
